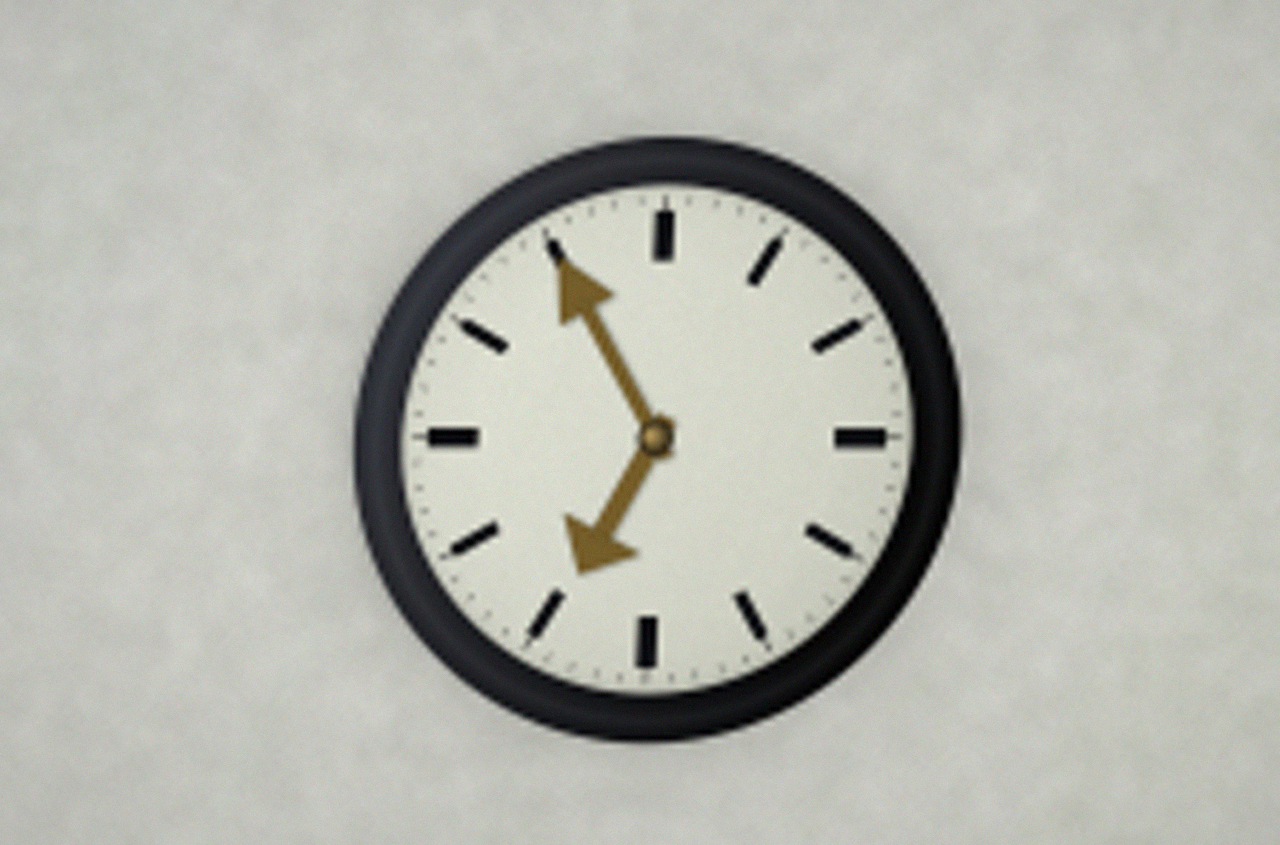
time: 6:55
